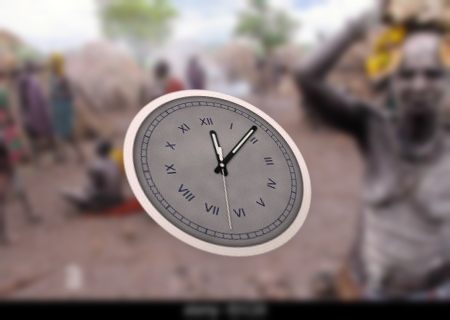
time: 12:08:32
